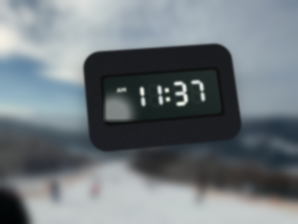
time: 11:37
